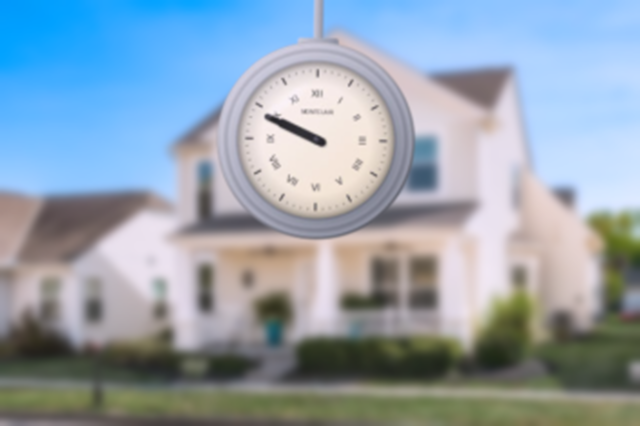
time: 9:49
